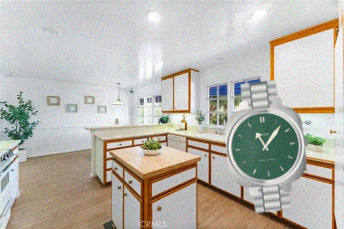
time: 11:07
